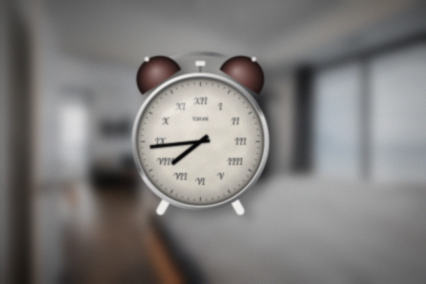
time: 7:44
